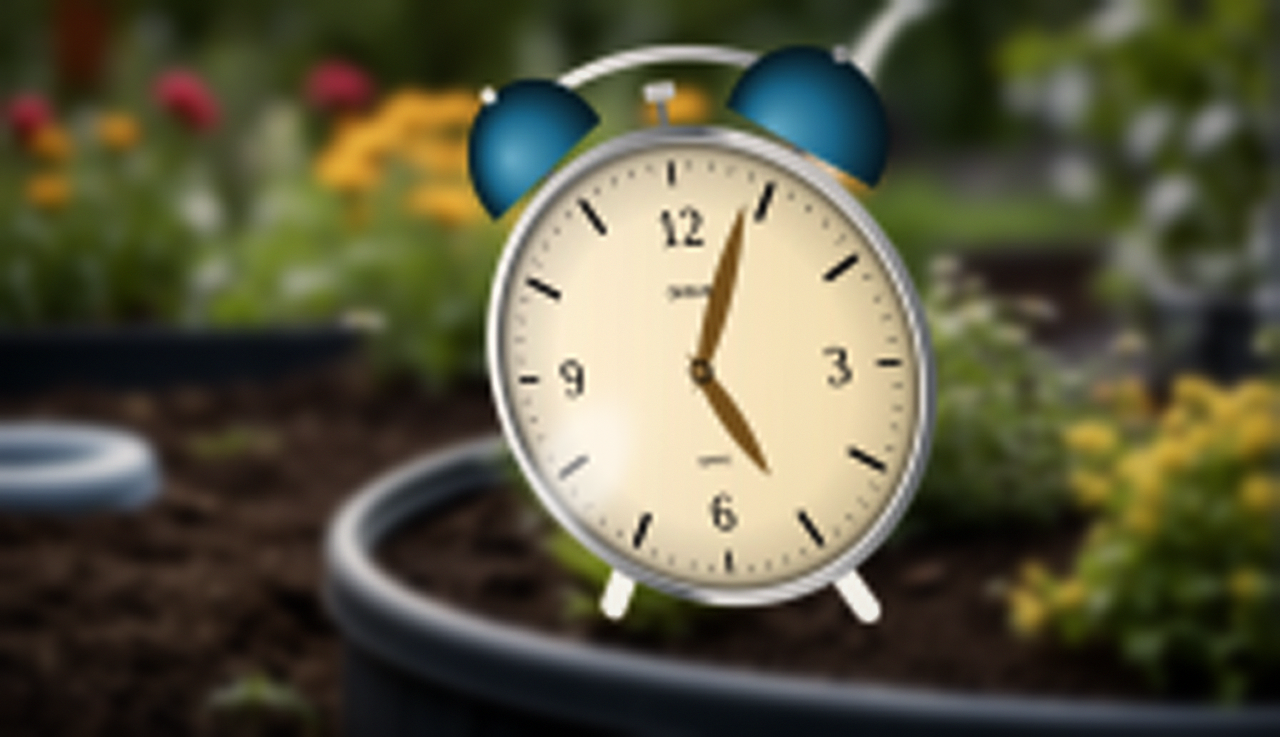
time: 5:04
